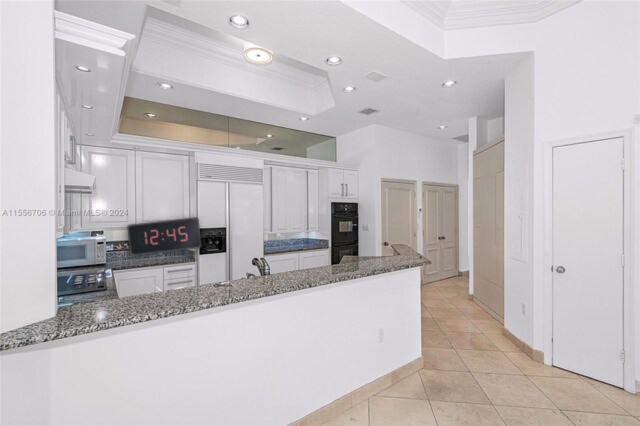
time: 12:45
